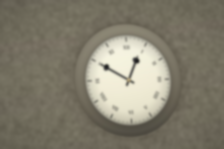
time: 12:50
